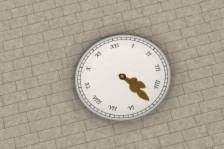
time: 4:25
